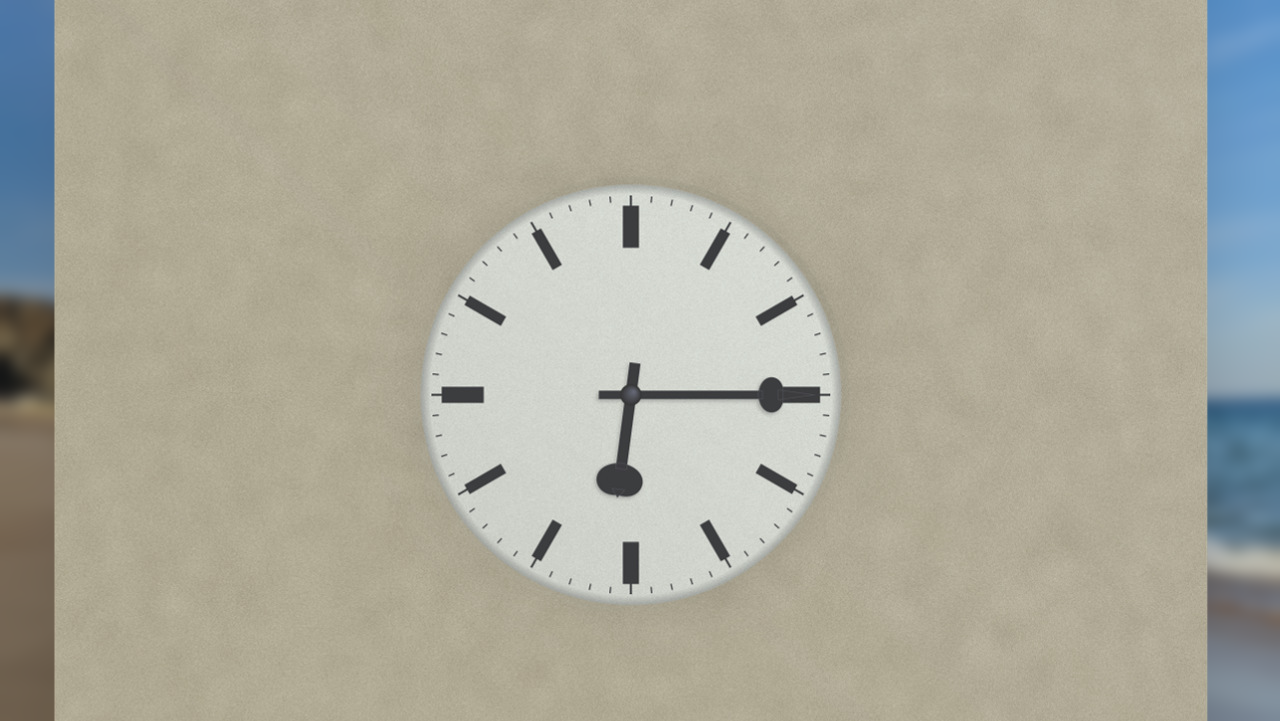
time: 6:15
